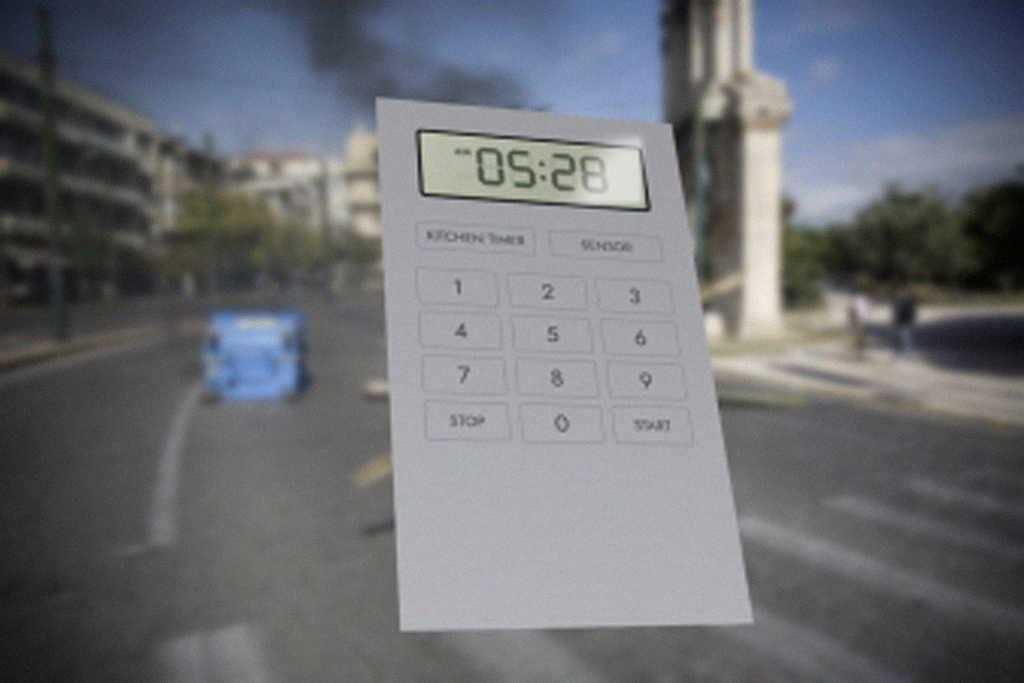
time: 5:28
